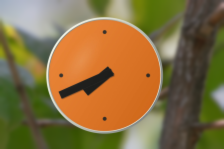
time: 7:41
